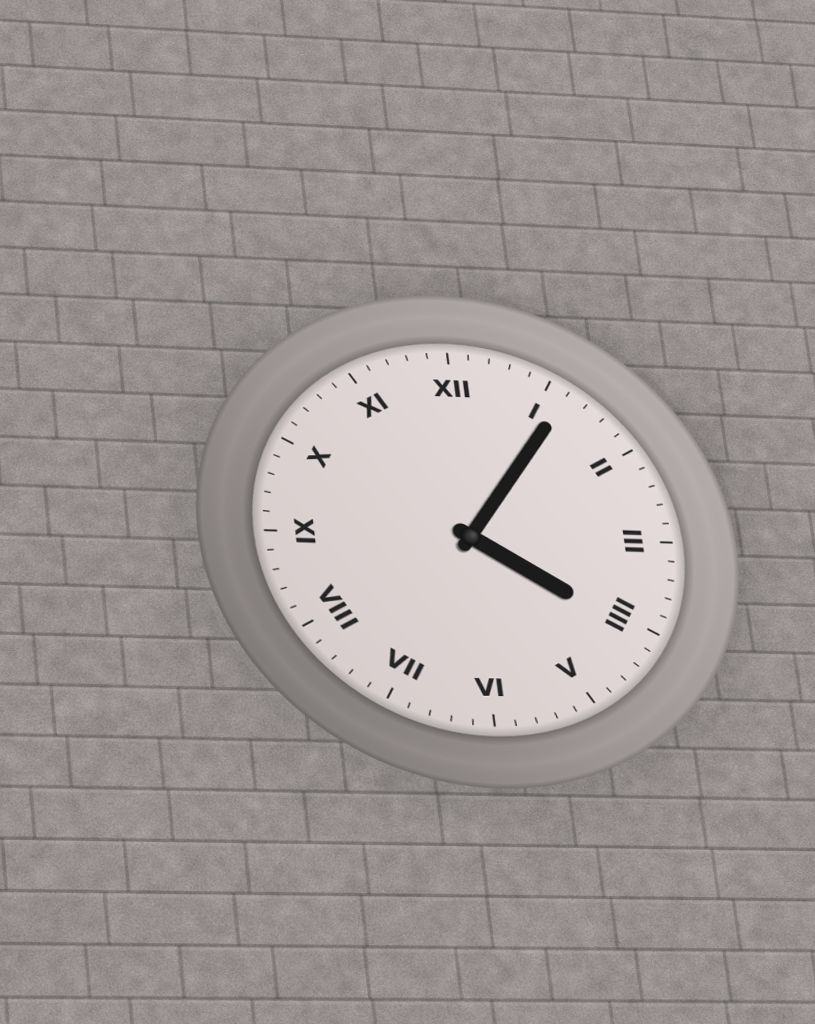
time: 4:06
